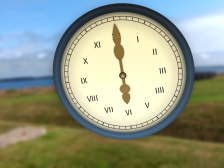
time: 6:00
